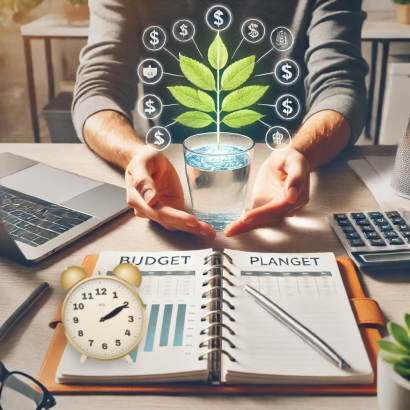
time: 2:10
